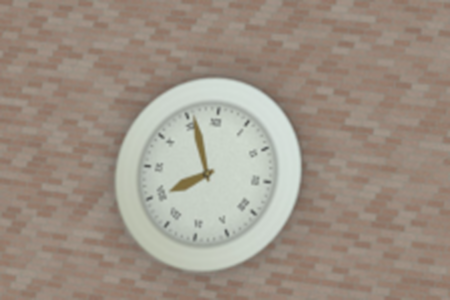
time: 7:56
